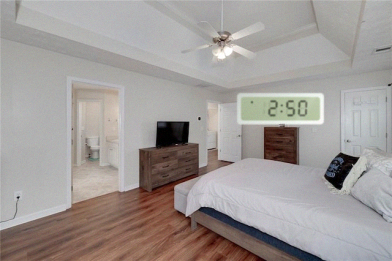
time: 2:50
